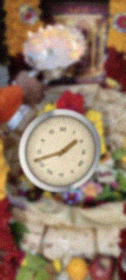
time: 1:42
